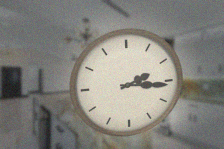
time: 2:16
